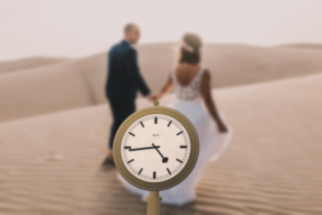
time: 4:44
